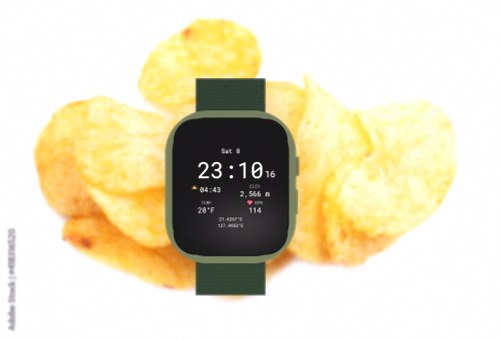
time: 23:10:16
